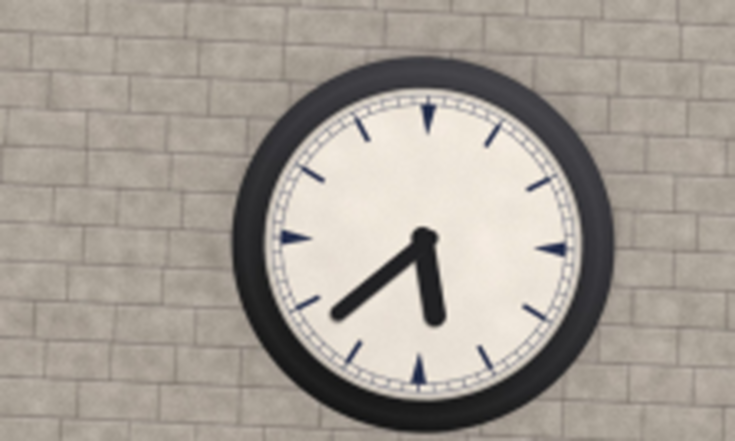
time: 5:38
